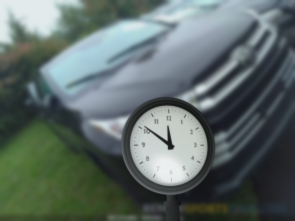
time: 11:51
